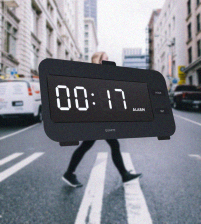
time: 0:17
